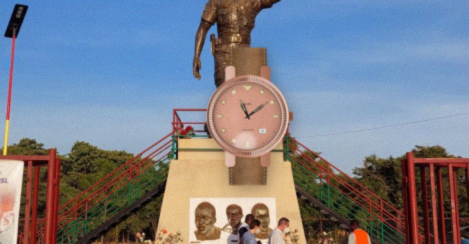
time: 11:09
